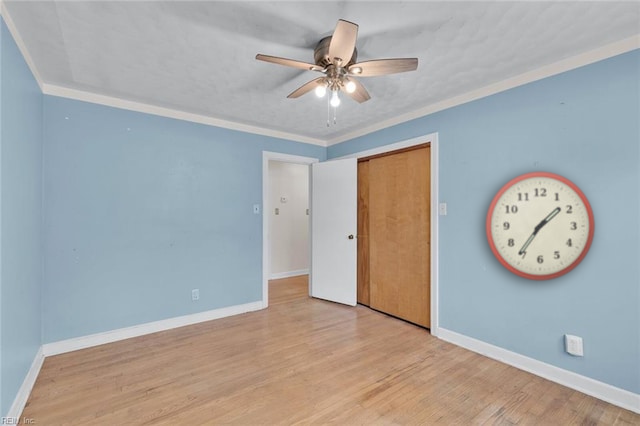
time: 1:36
